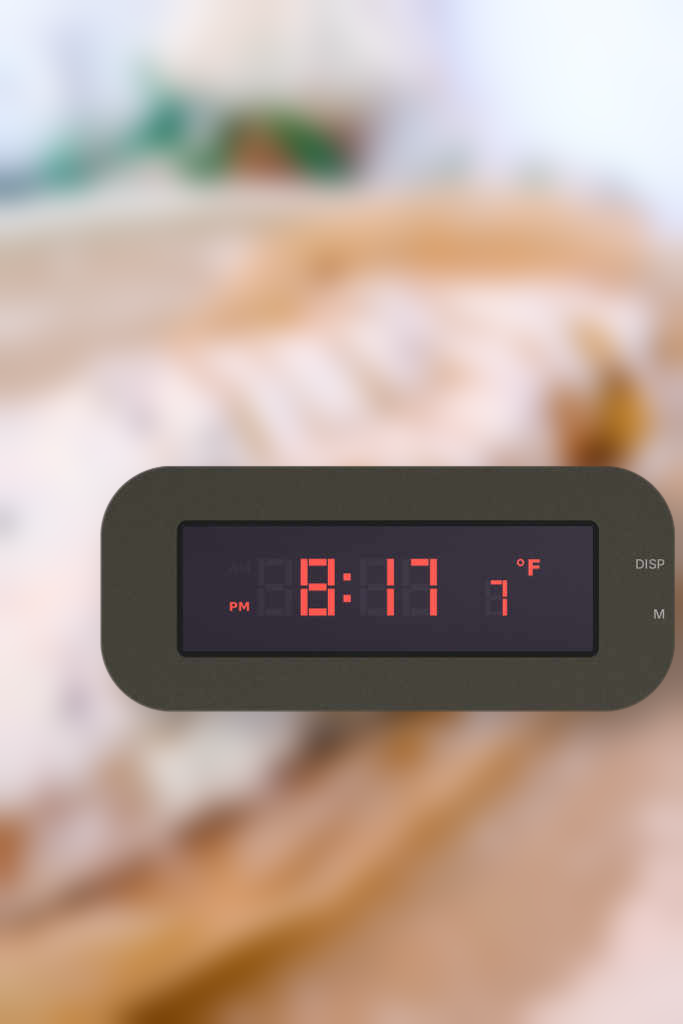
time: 8:17
